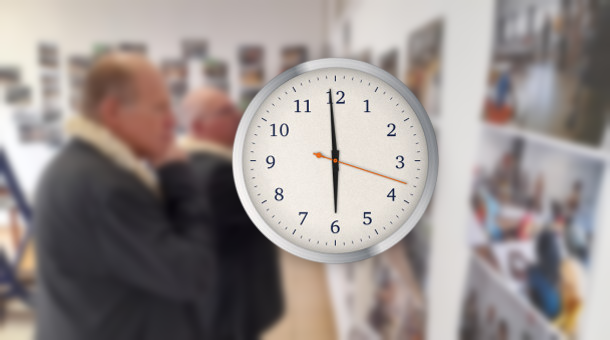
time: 5:59:18
